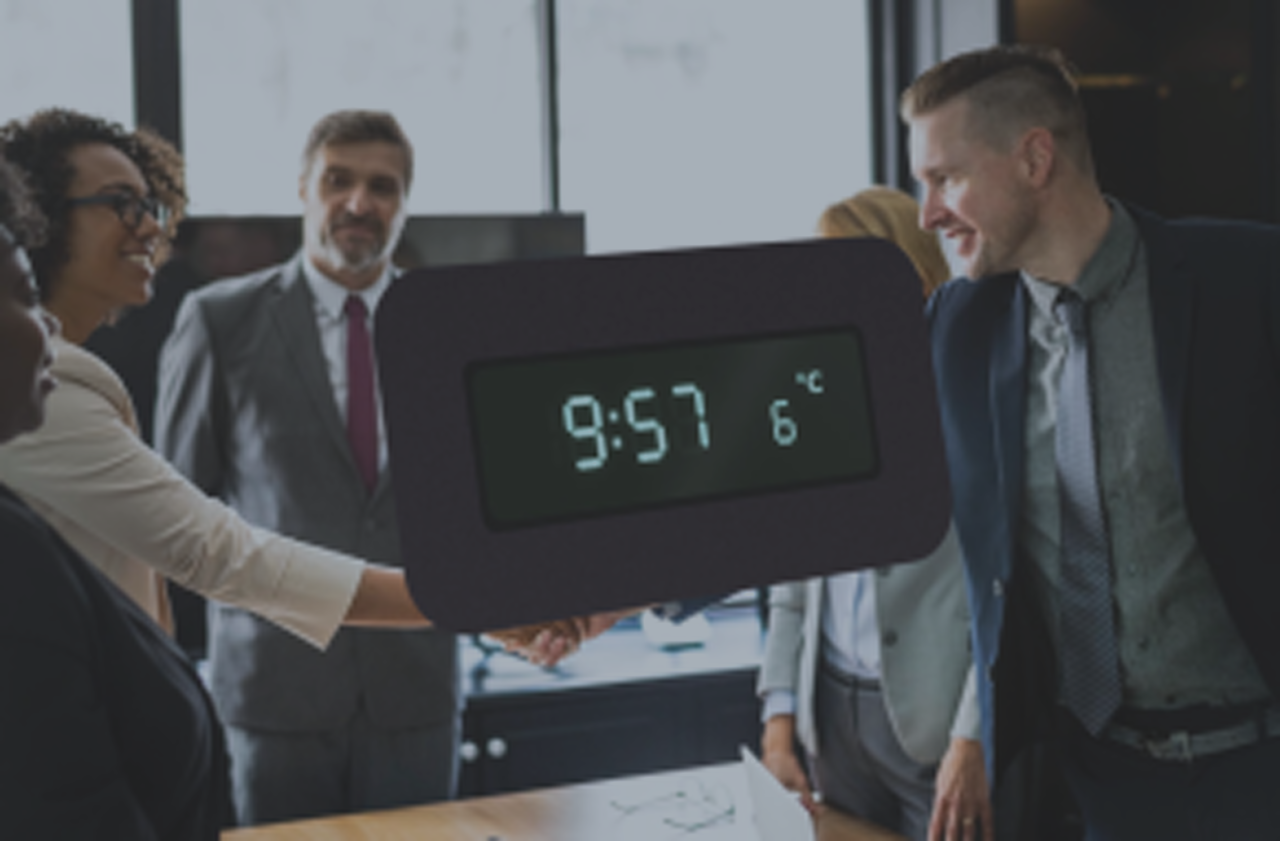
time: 9:57
